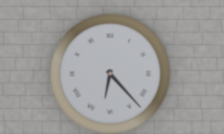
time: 6:23
